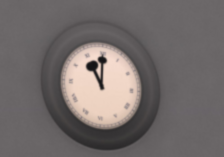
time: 11:00
